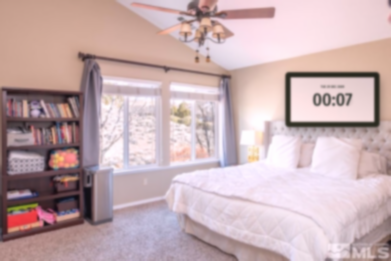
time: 0:07
